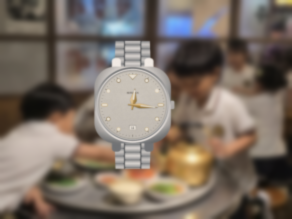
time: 12:16
